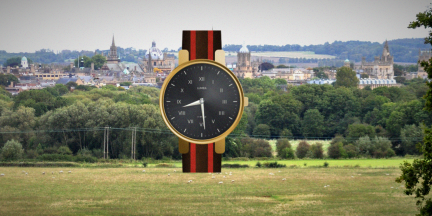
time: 8:29
